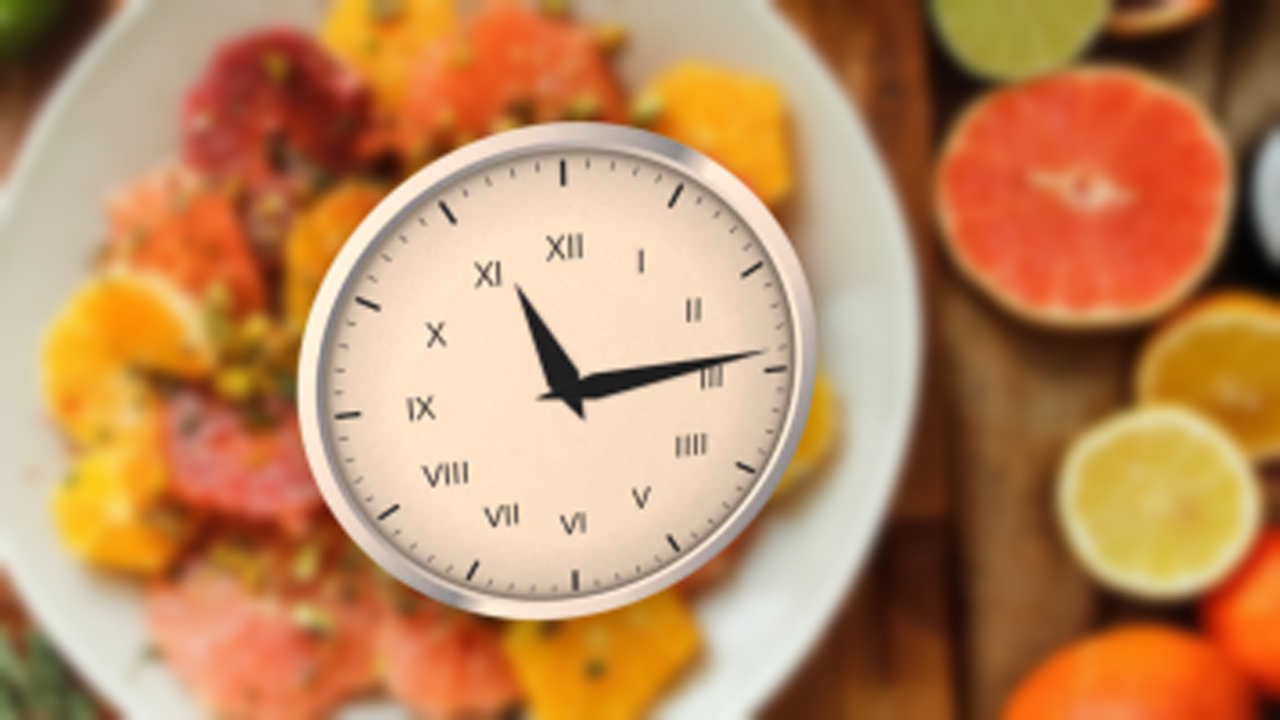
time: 11:14
